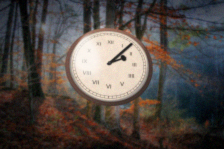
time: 2:07
